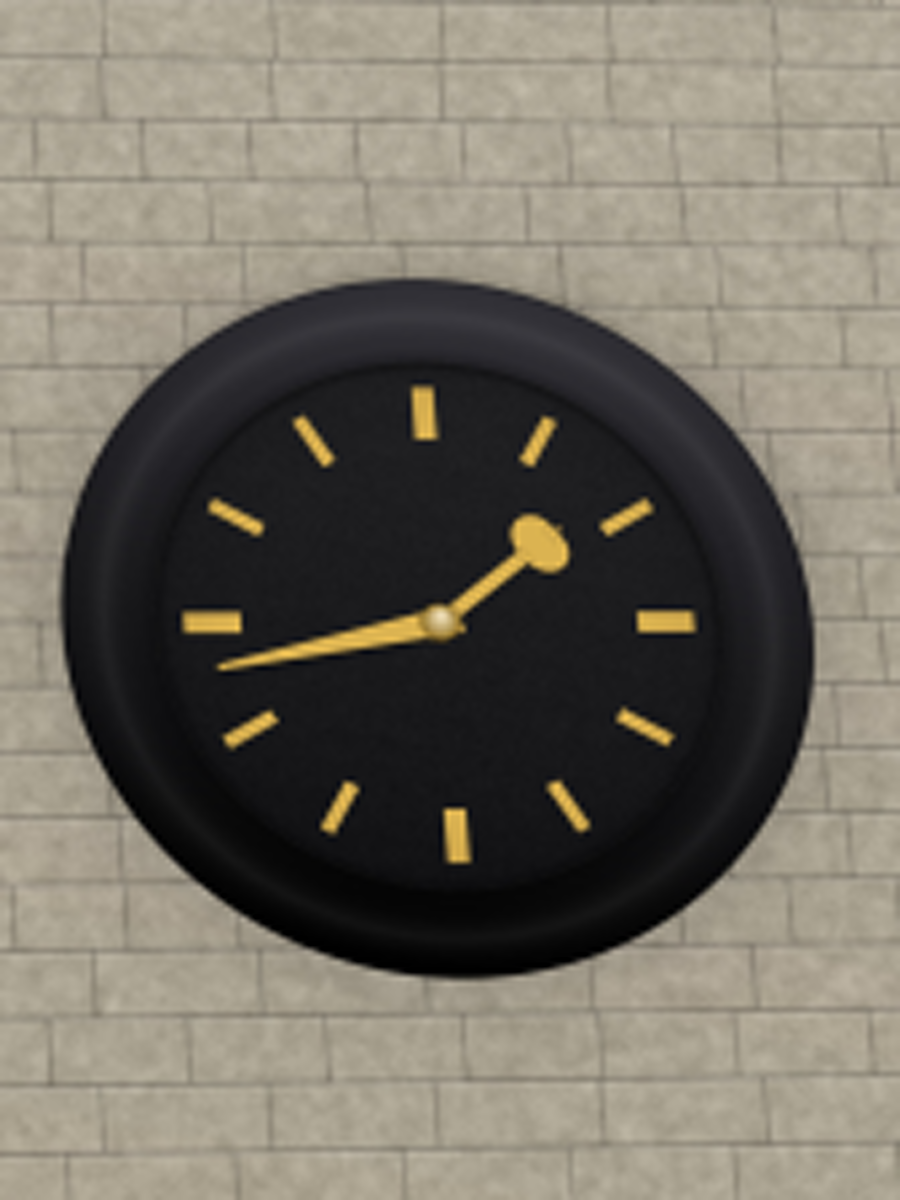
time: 1:43
